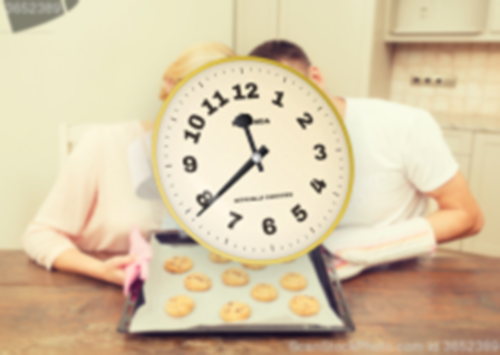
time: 11:39
